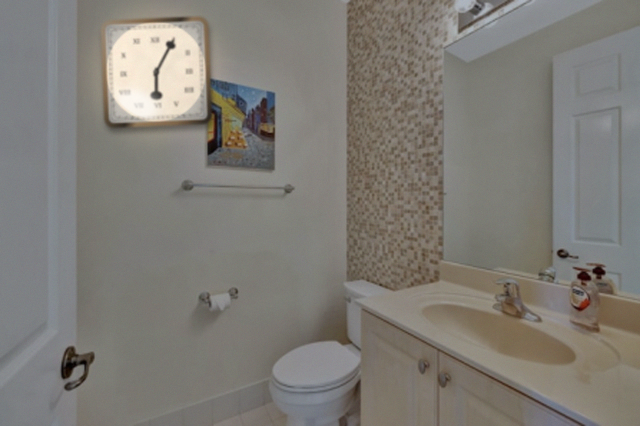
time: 6:05
